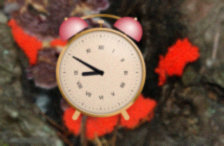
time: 8:50
